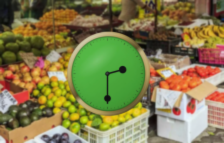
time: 2:30
